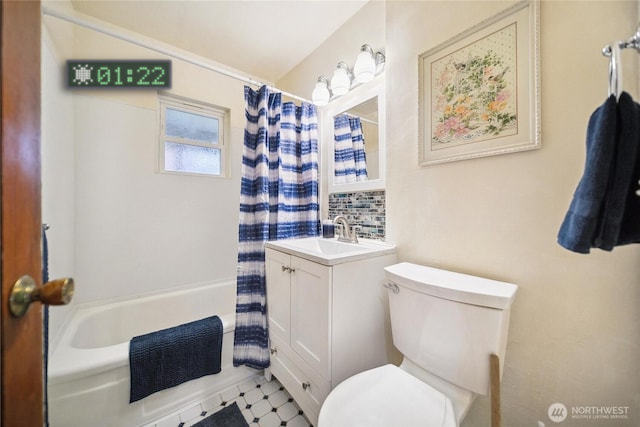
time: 1:22
